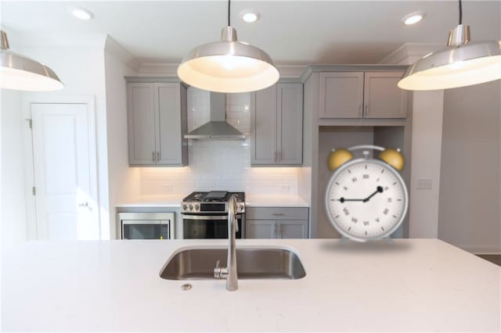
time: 1:45
